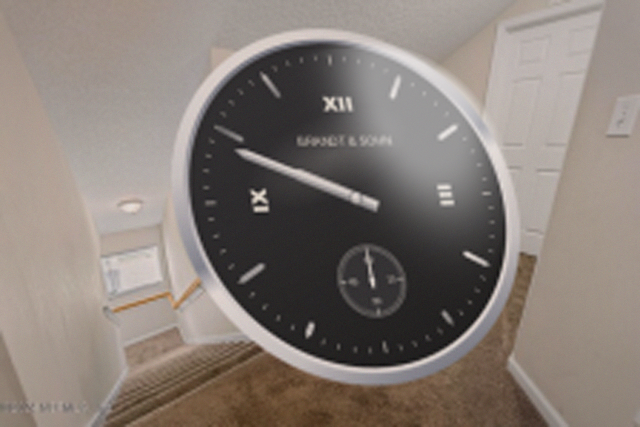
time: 9:49
